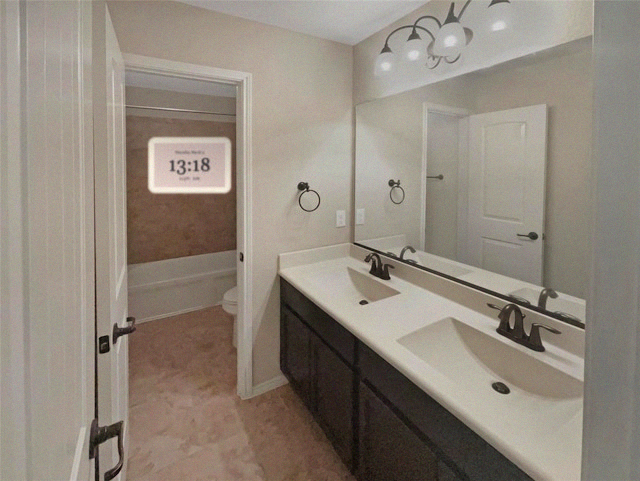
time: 13:18
